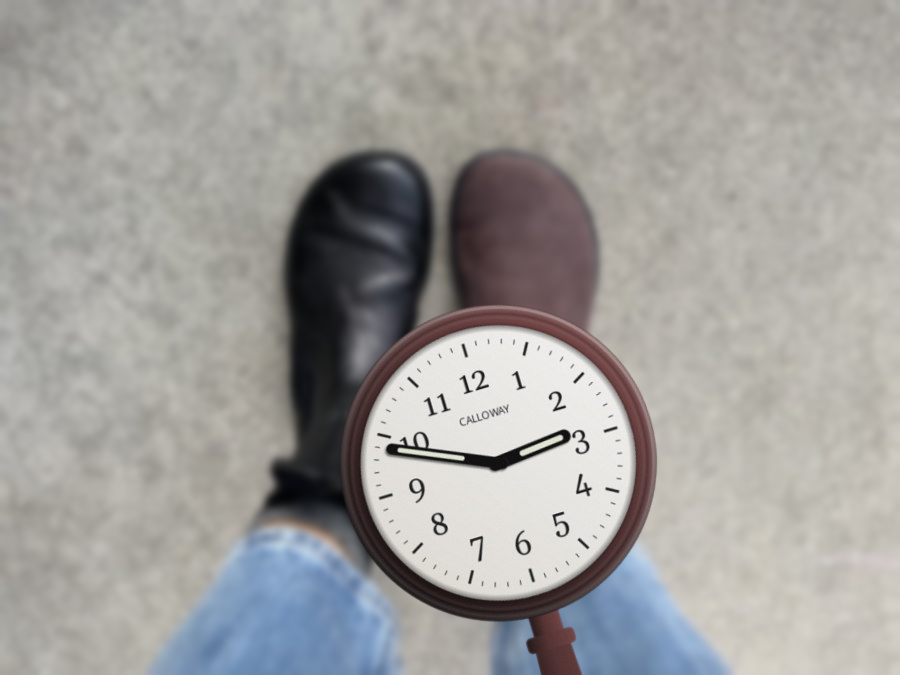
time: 2:49
